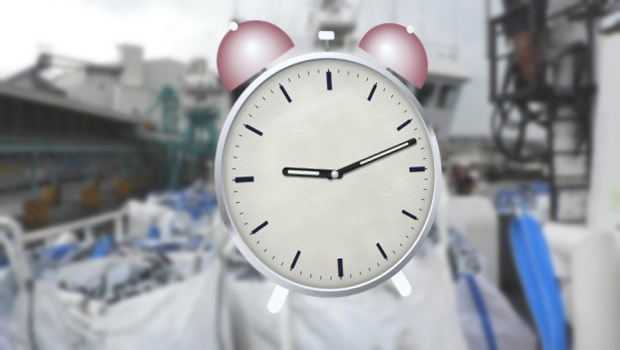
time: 9:12
